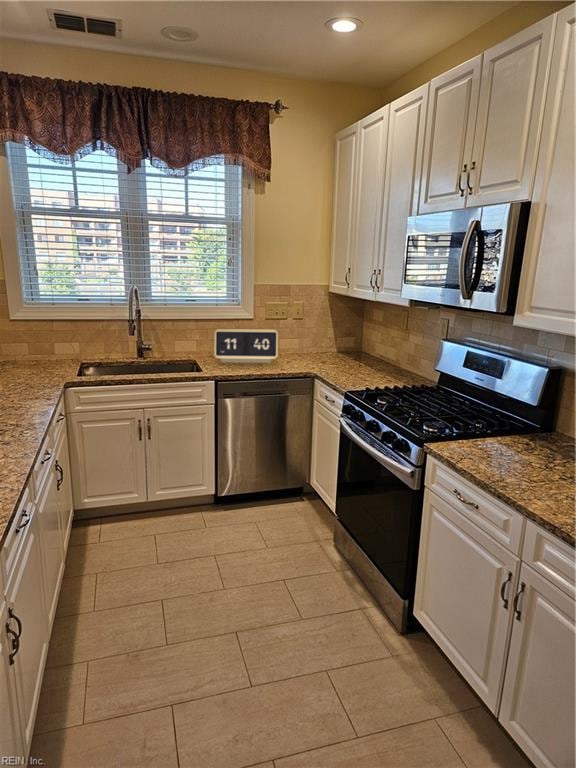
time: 11:40
